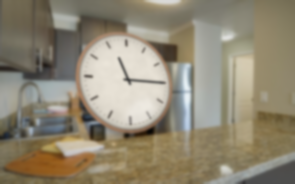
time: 11:15
